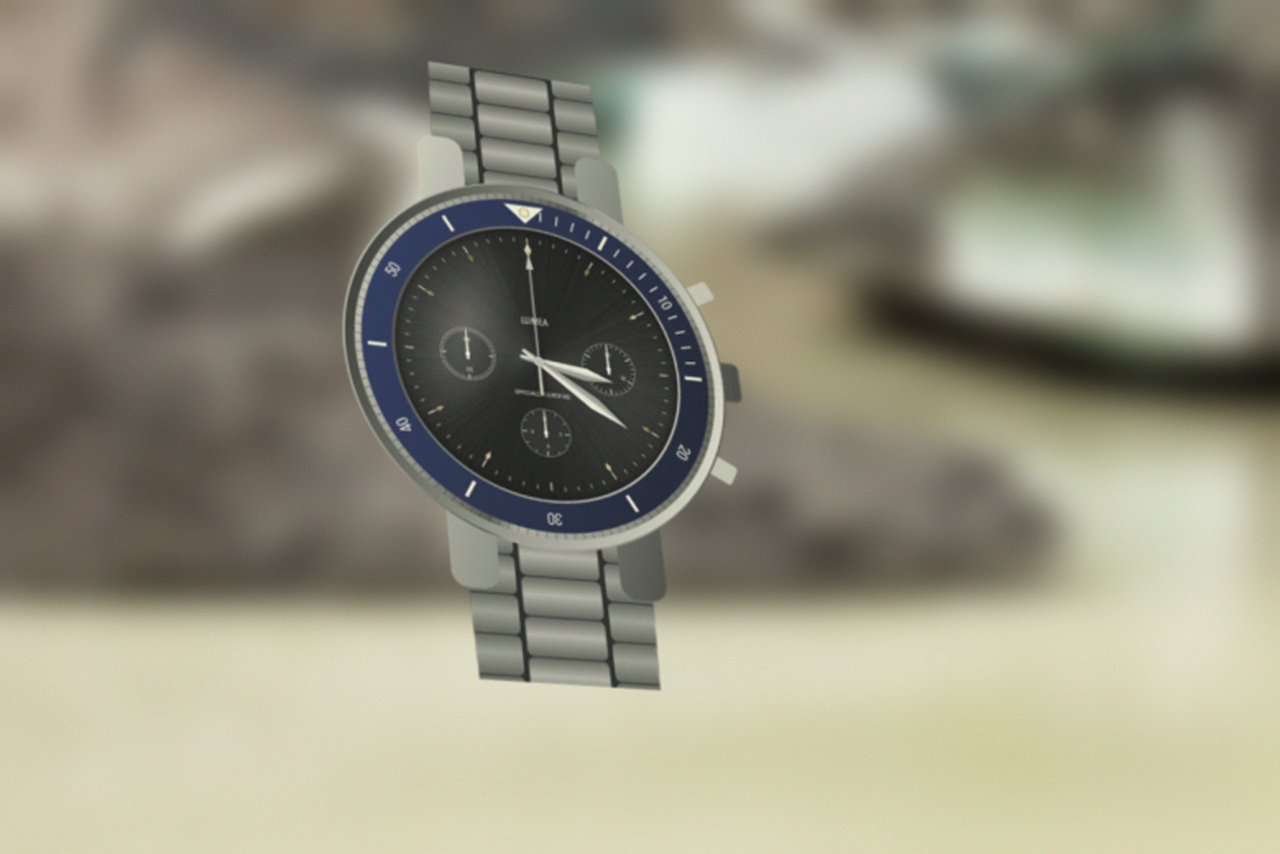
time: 3:21
